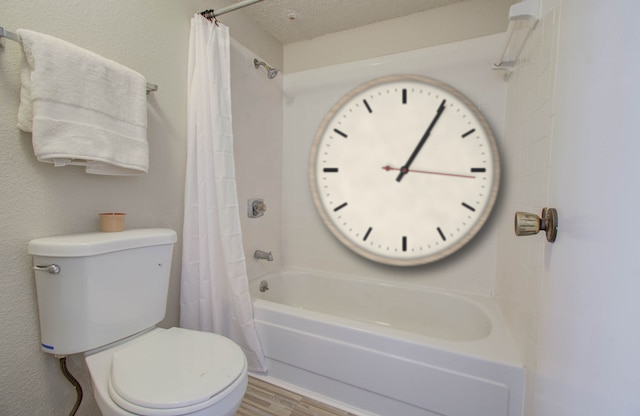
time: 1:05:16
